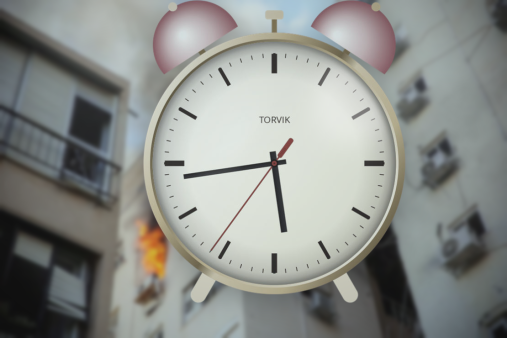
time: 5:43:36
